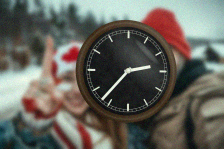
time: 2:37
